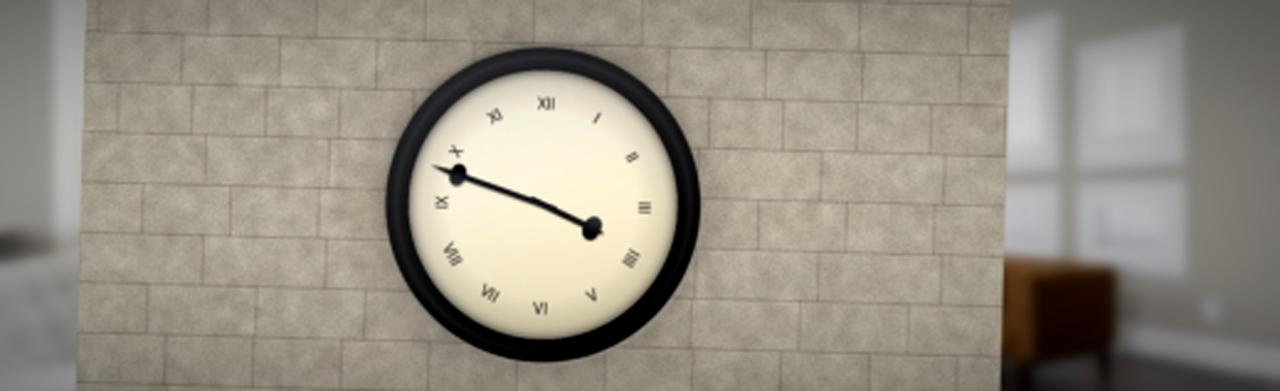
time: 3:48
